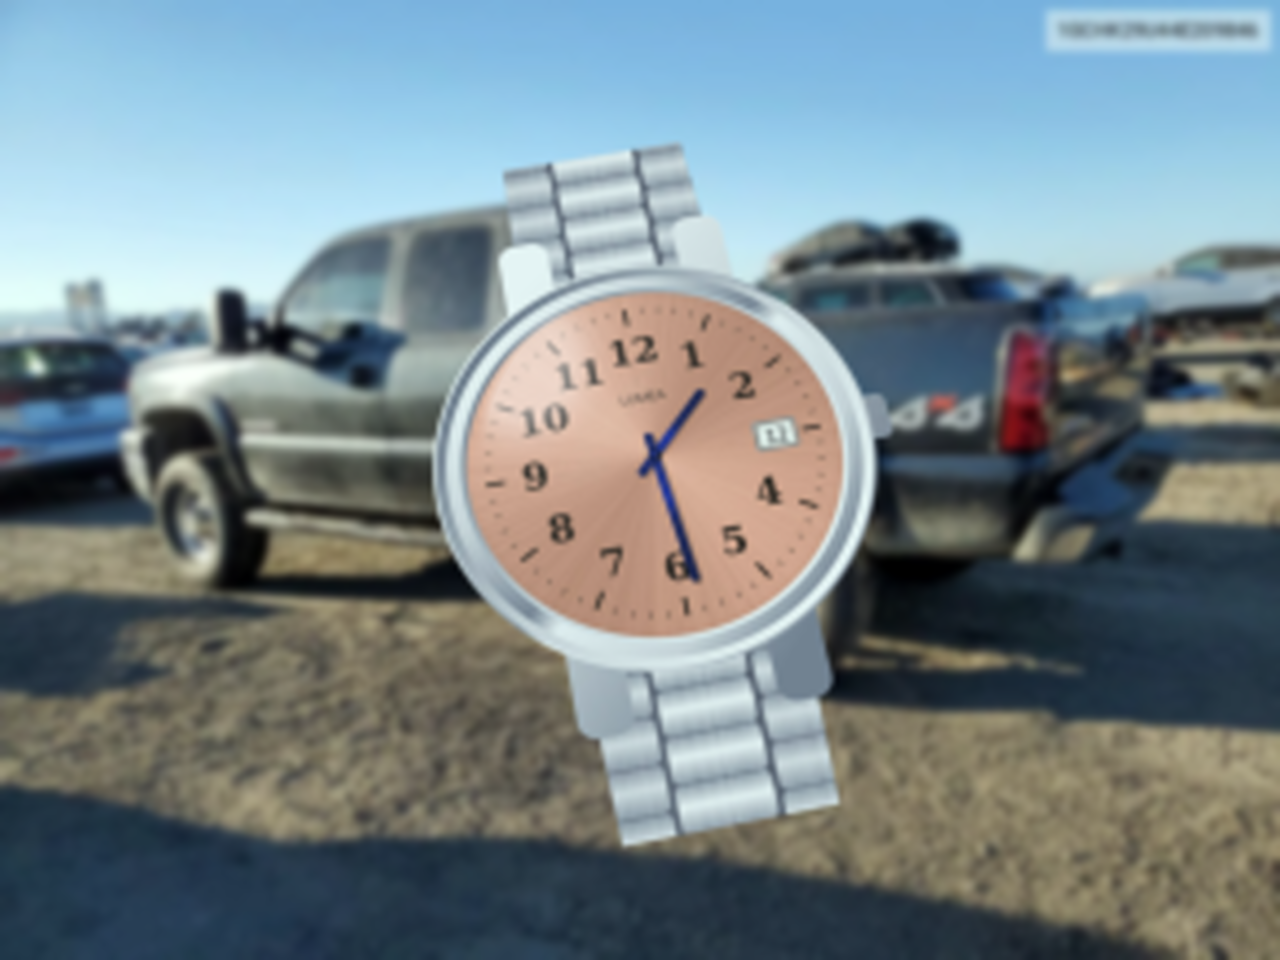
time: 1:29
